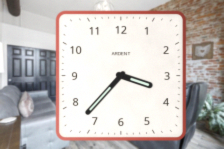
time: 3:37
